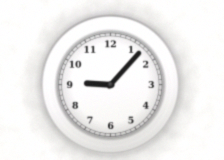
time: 9:07
